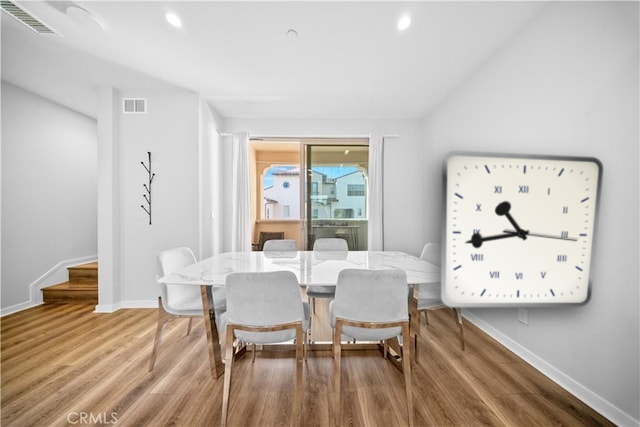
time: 10:43:16
